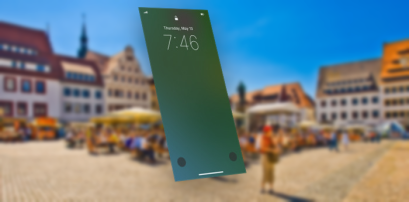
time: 7:46
